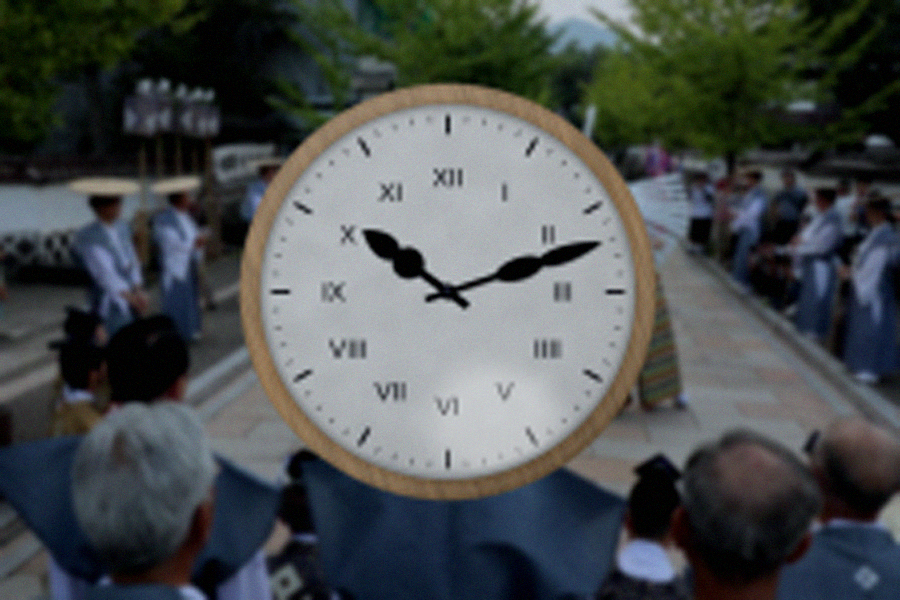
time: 10:12
